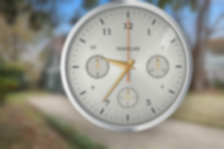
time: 9:36
